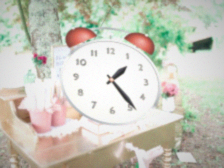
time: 1:24
